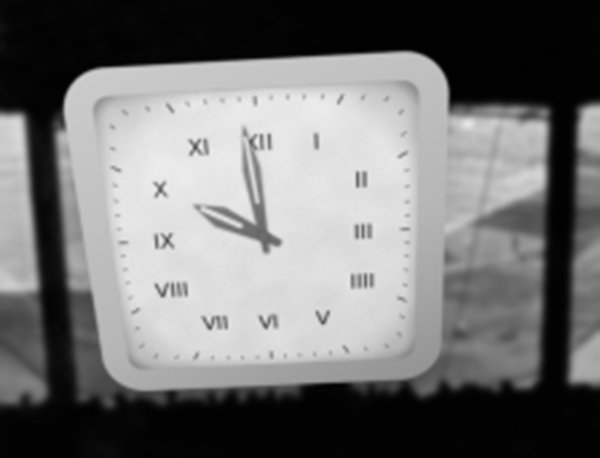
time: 9:59
